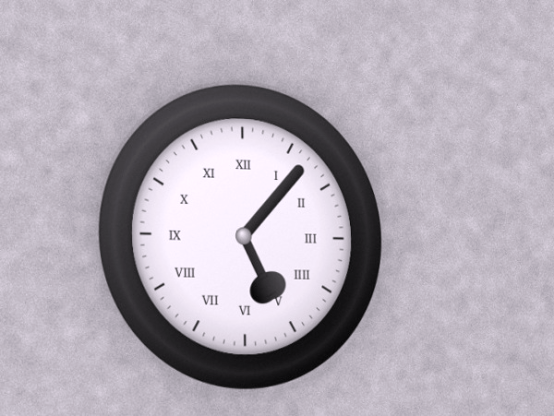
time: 5:07
